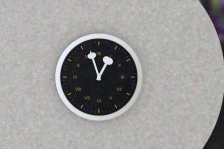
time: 12:57
